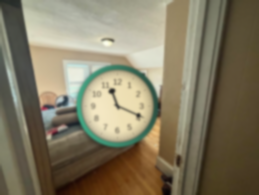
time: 11:19
